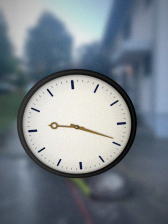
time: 9:19
